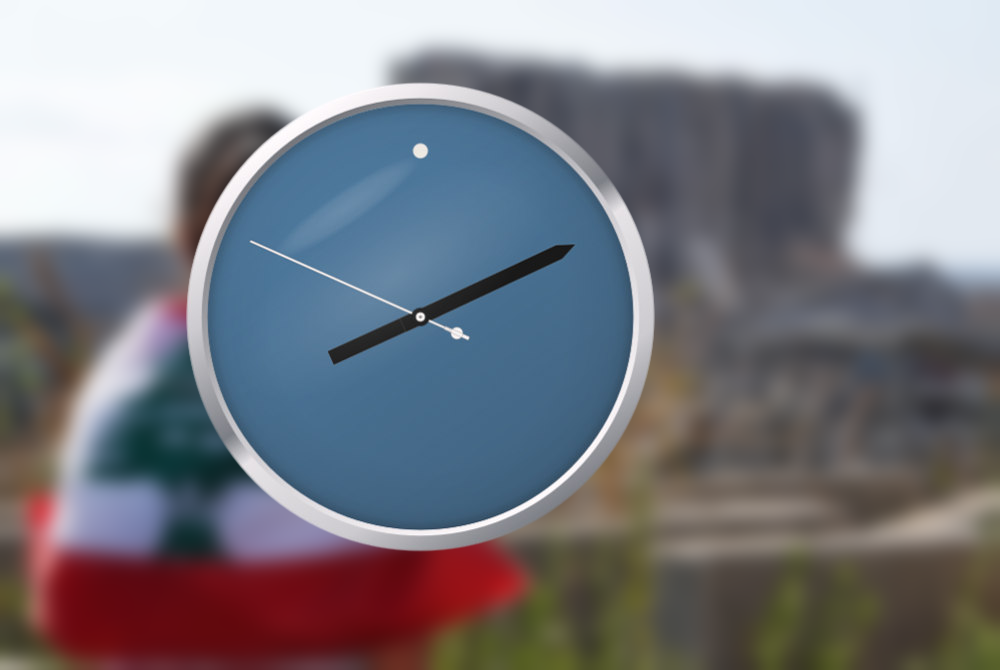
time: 8:10:49
